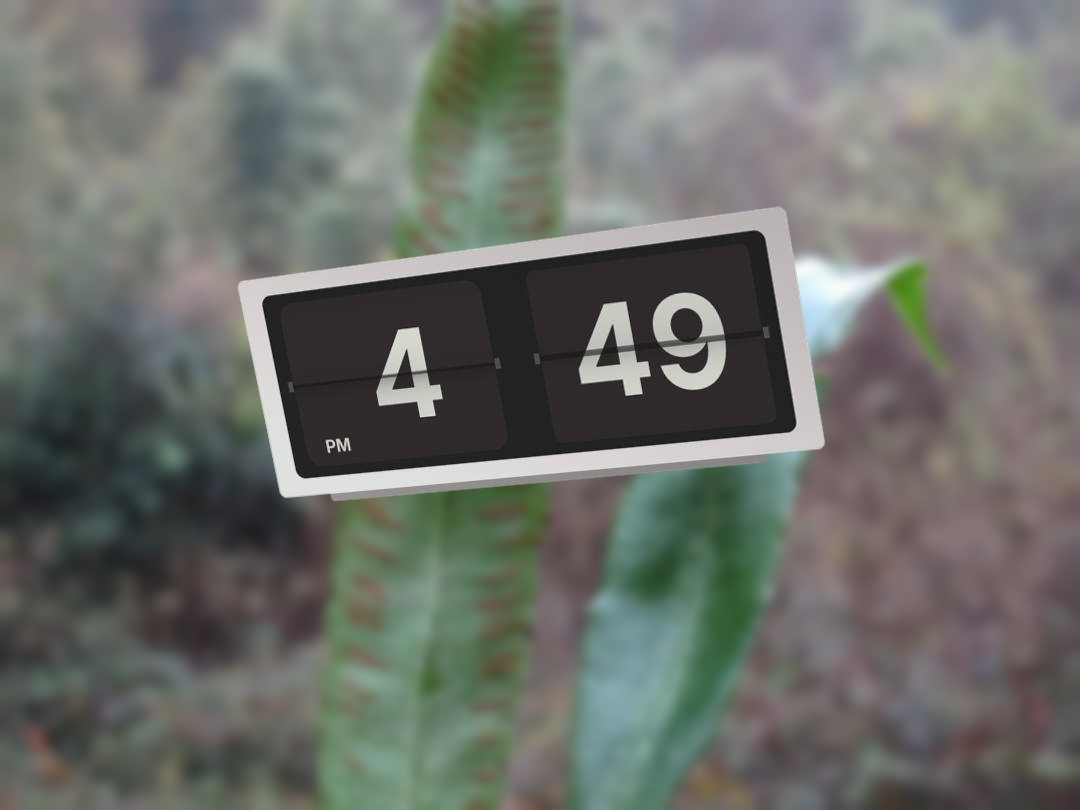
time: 4:49
